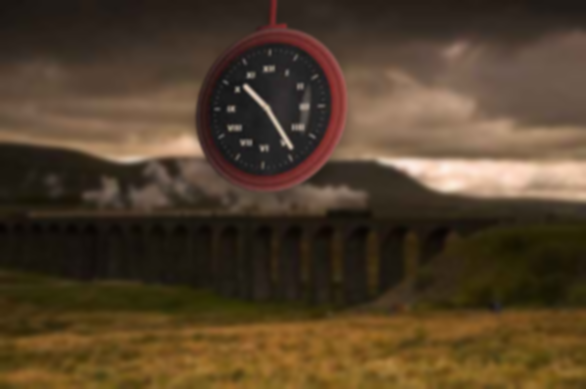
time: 10:24
